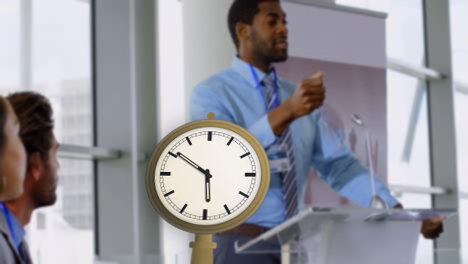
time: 5:51
